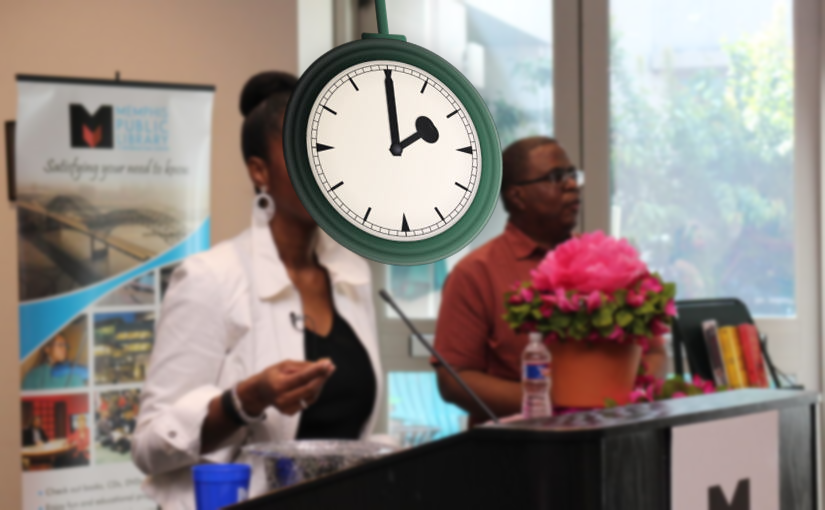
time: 2:00
